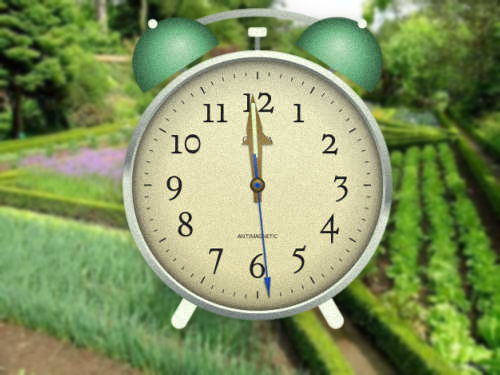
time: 11:59:29
